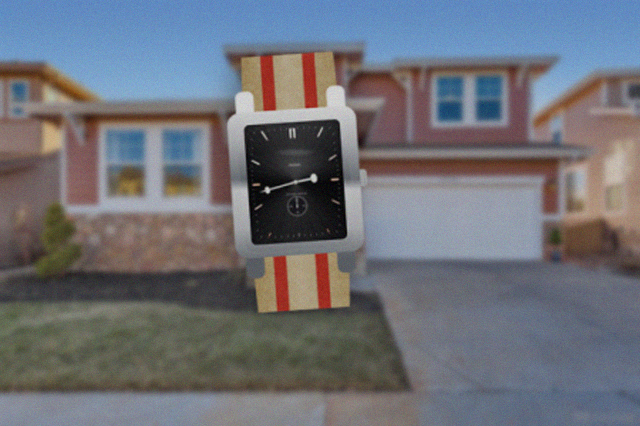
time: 2:43
